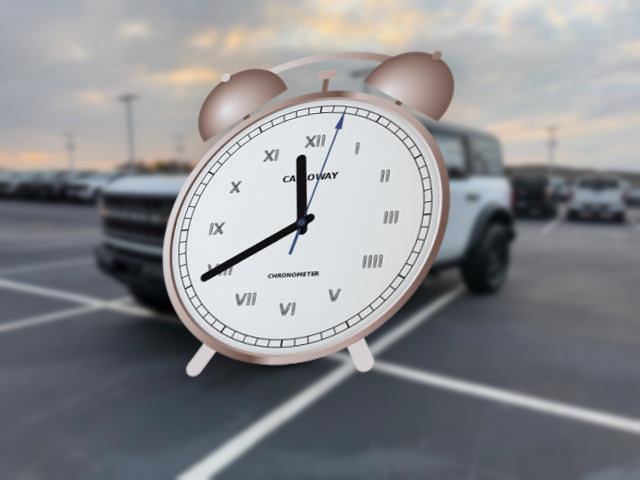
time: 11:40:02
